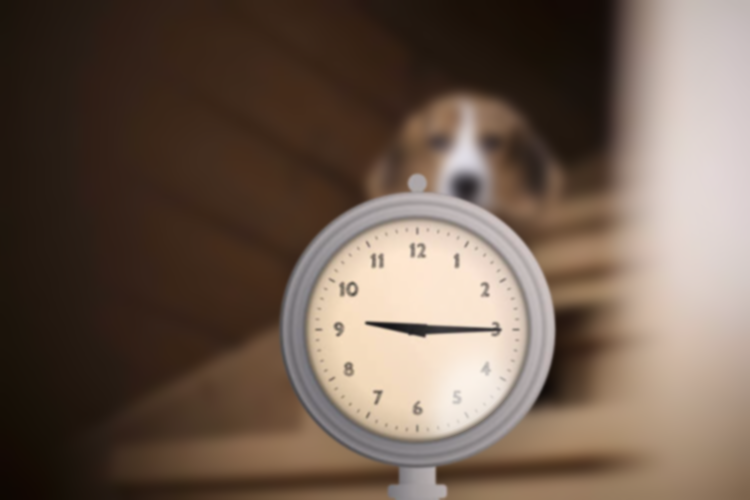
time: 9:15
